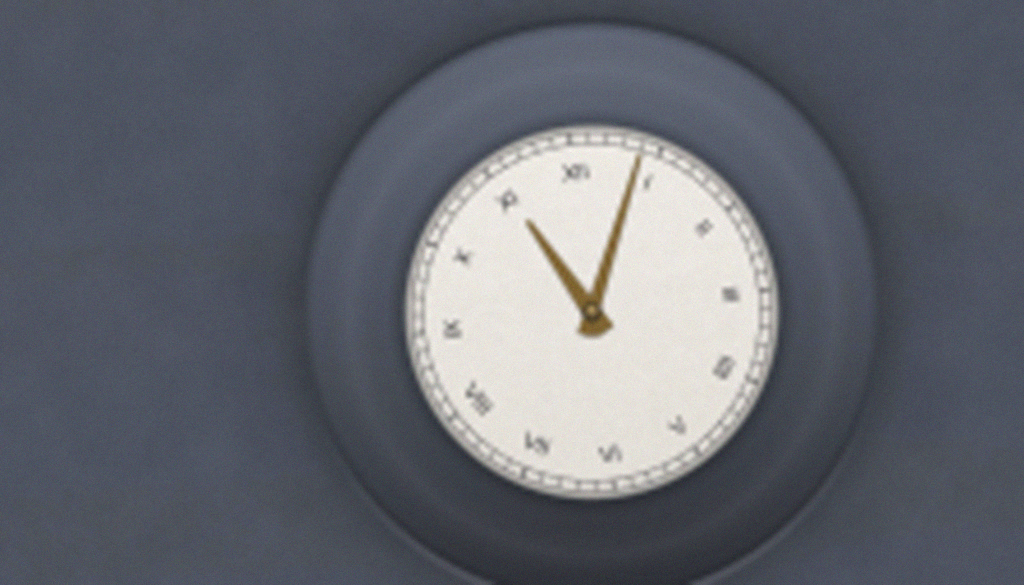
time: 11:04
